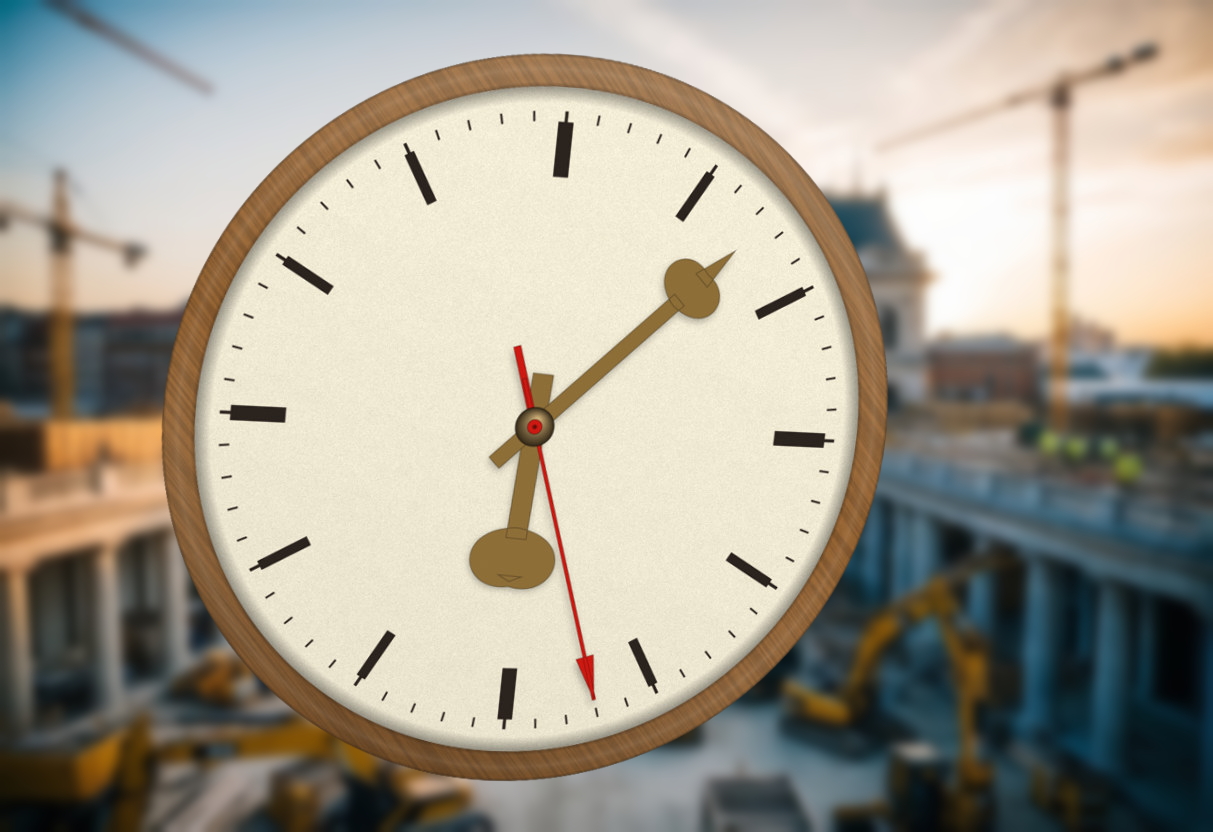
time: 6:07:27
